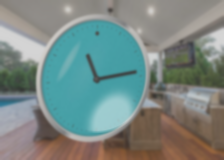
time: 11:14
